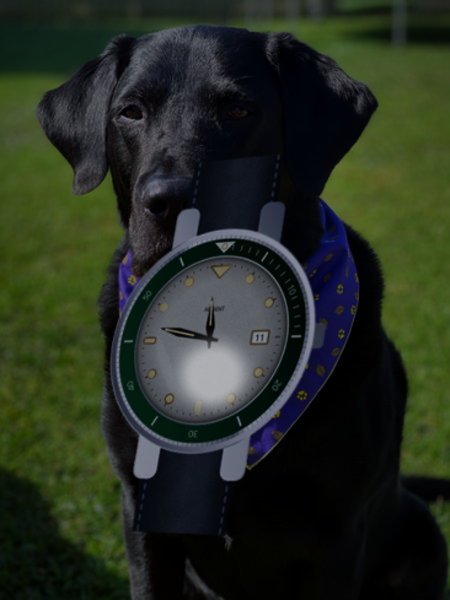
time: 11:47
